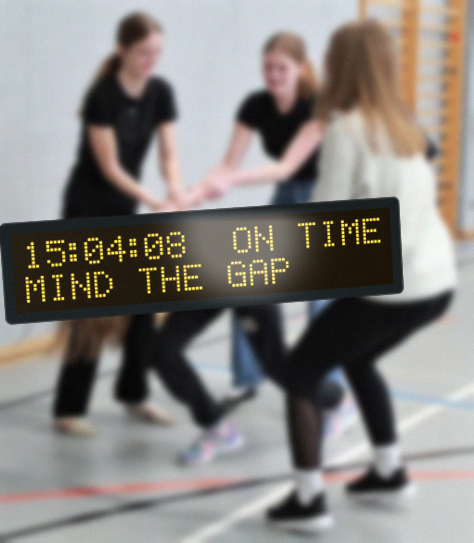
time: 15:04:08
